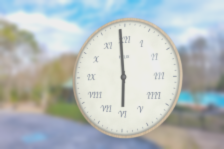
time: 5:59
